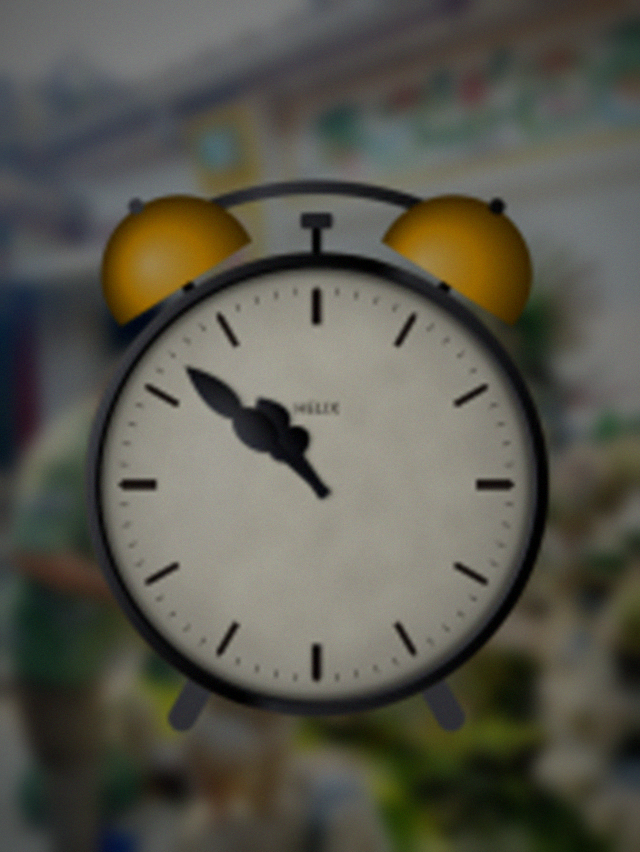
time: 10:52
